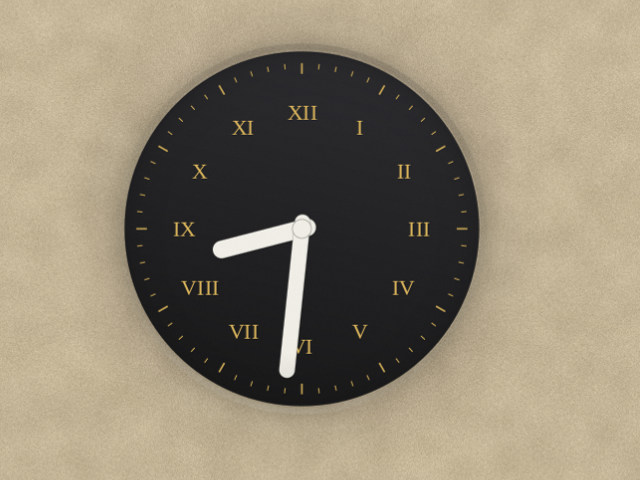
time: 8:31
